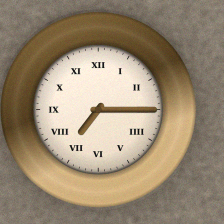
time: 7:15
